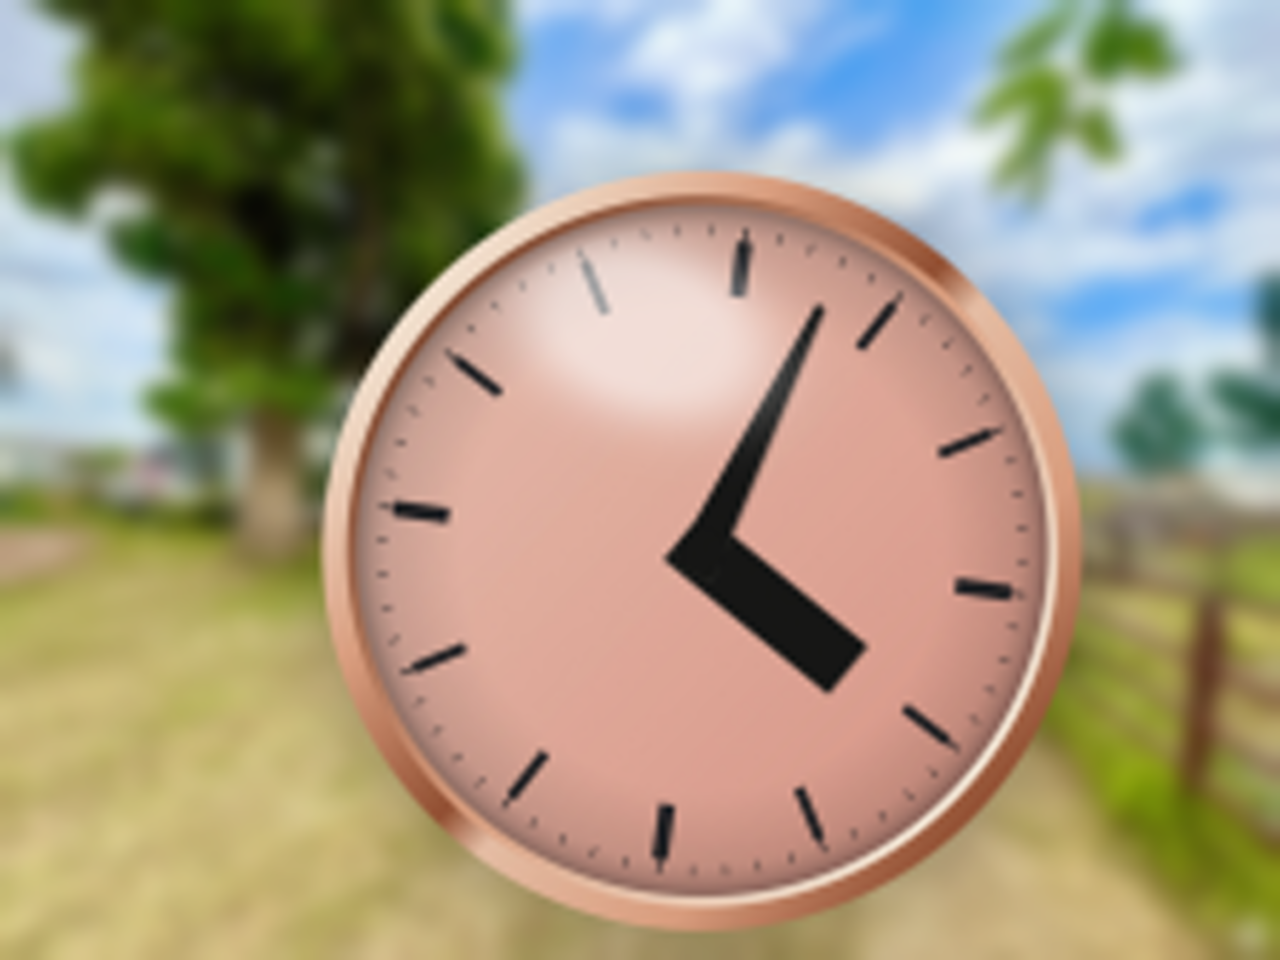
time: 4:03
